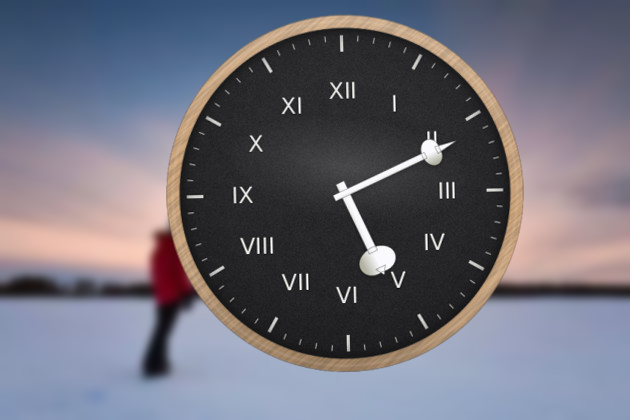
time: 5:11
